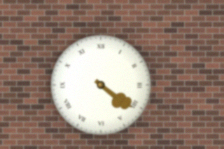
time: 4:21
